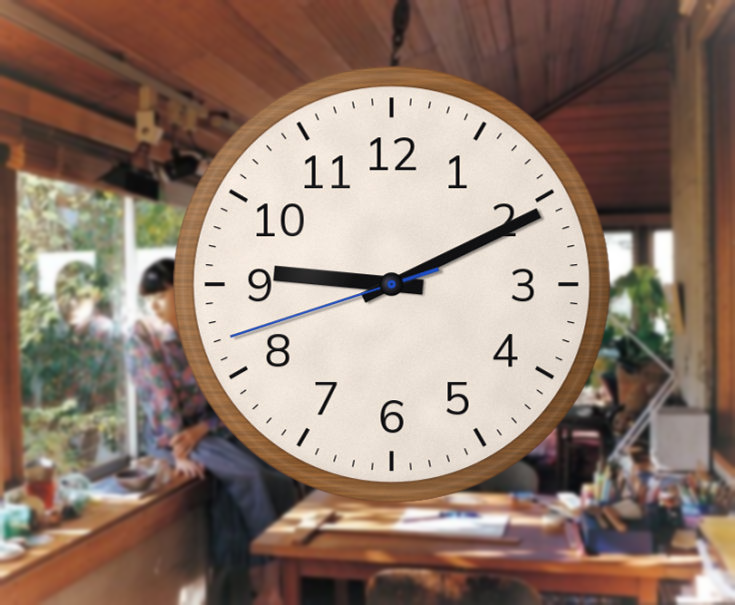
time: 9:10:42
